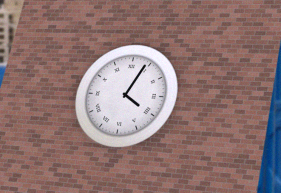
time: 4:04
